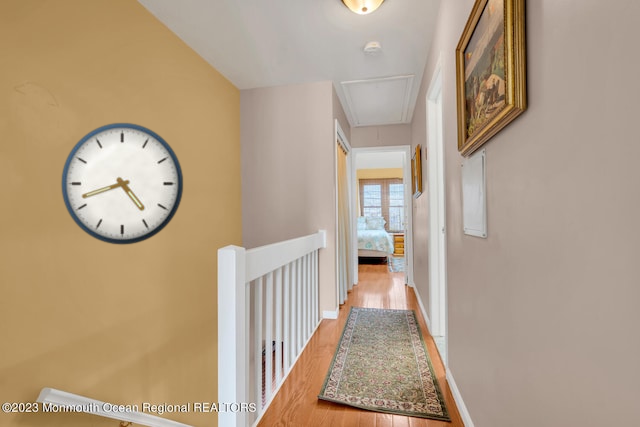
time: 4:42
